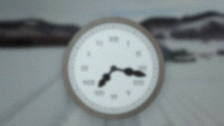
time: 7:17
